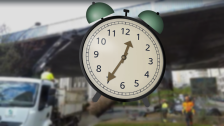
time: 12:35
